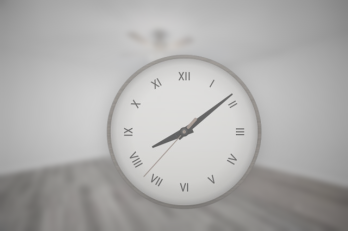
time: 8:08:37
